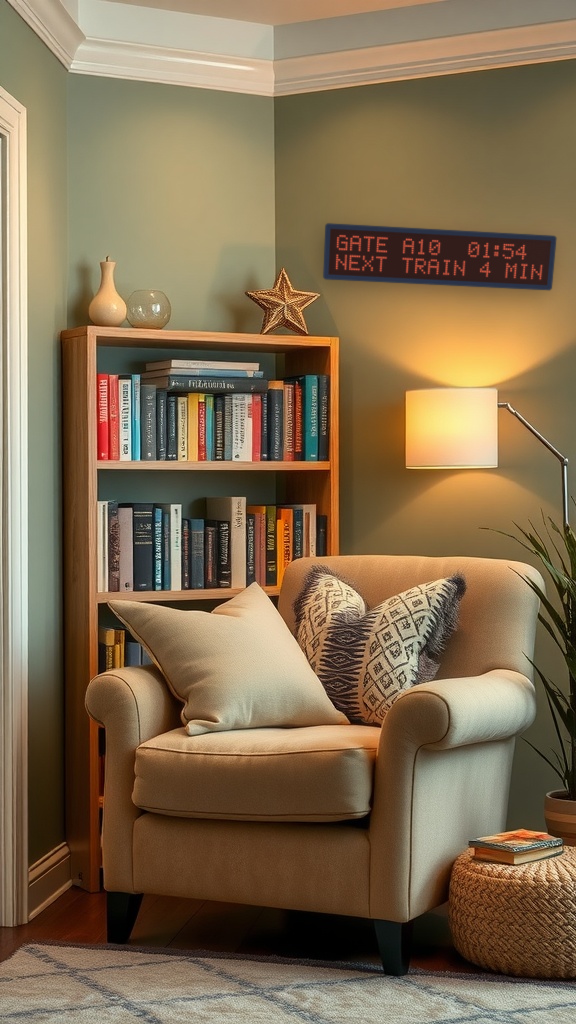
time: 1:54
